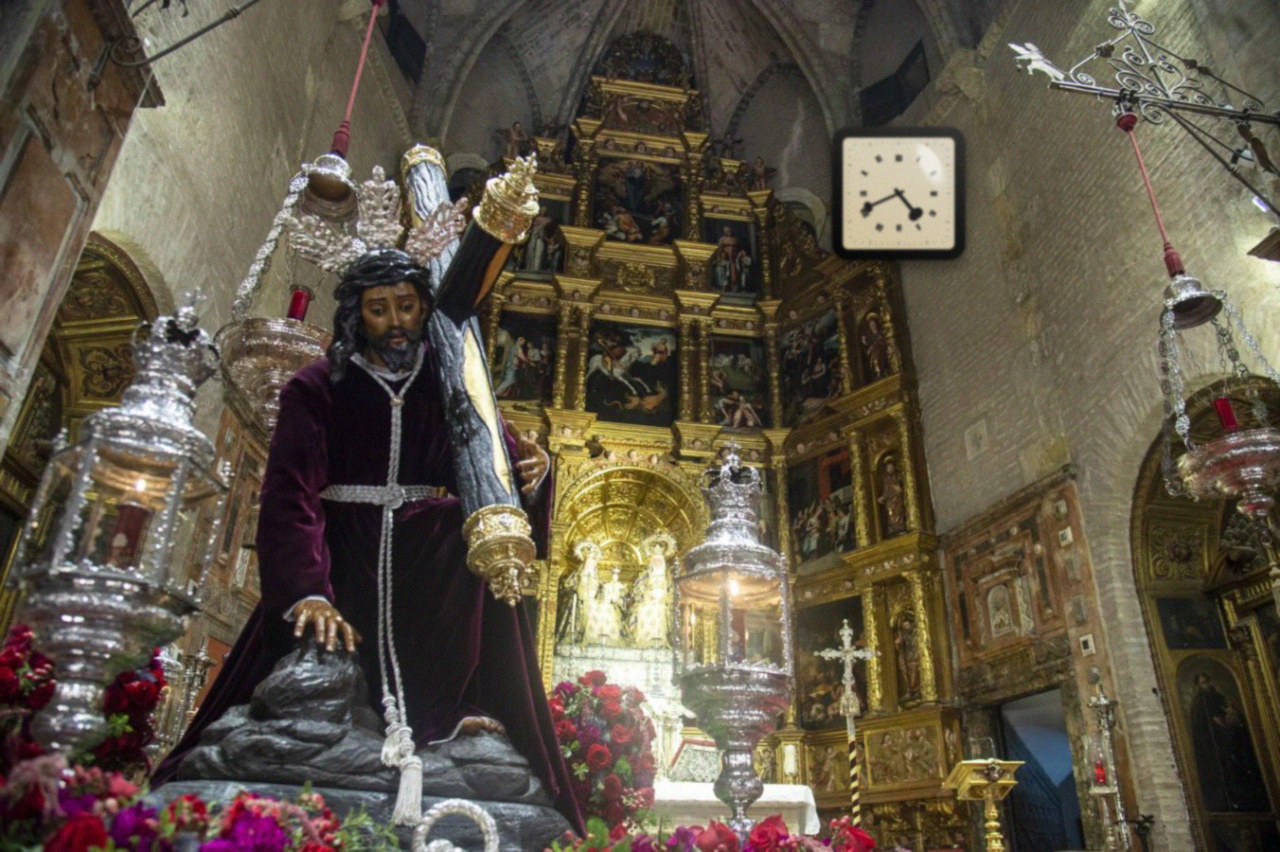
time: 4:41
